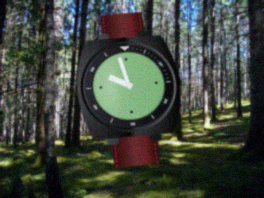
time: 9:58
